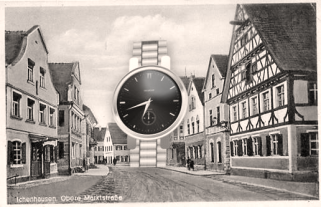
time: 6:42
